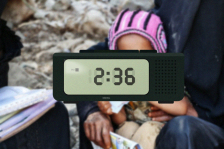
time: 2:36
